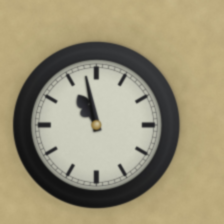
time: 10:58
